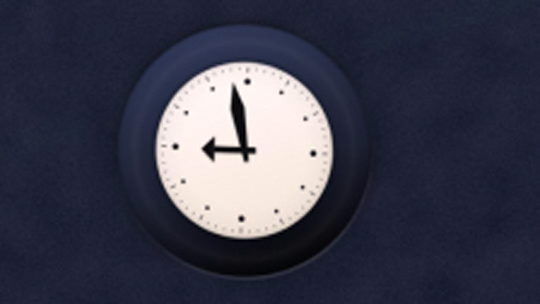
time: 8:58
